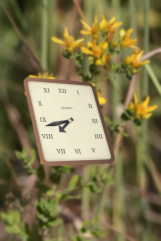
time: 7:43
